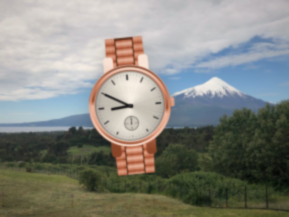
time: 8:50
